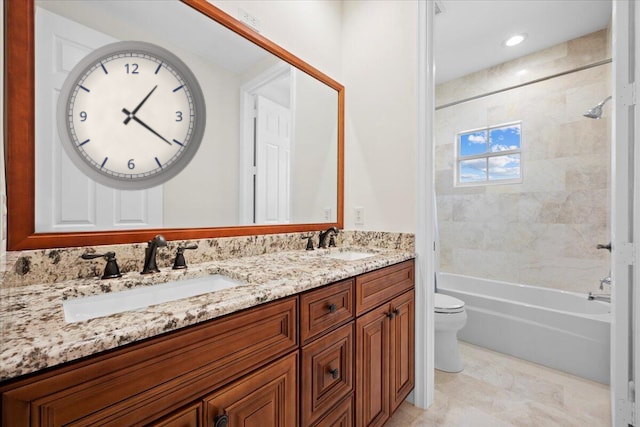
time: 1:21
